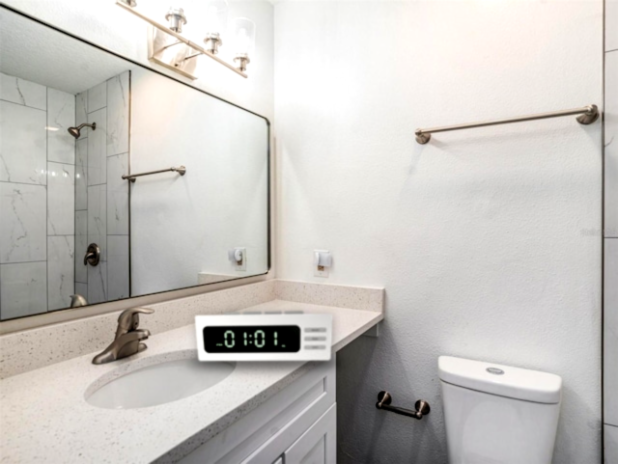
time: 1:01
